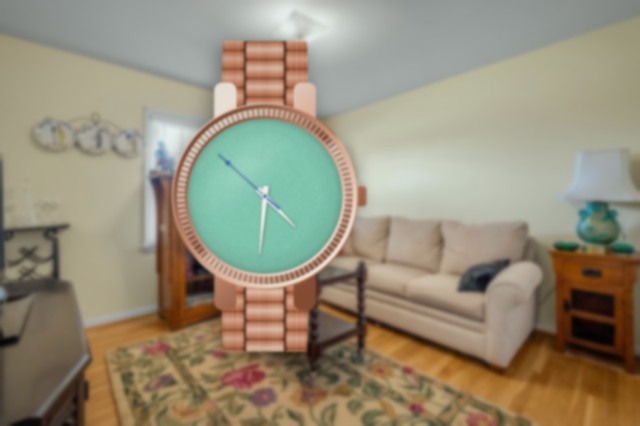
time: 4:30:52
